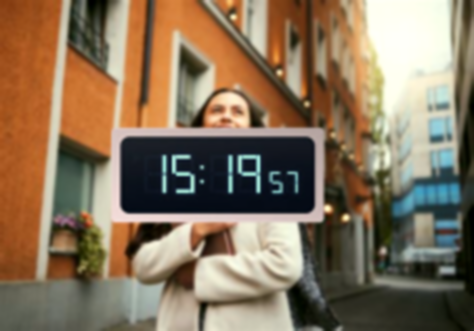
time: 15:19:57
